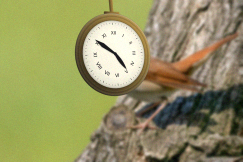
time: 4:51
